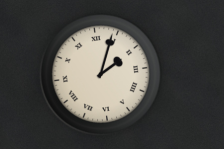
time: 2:04
